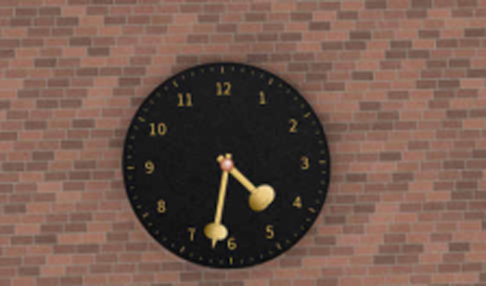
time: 4:32
